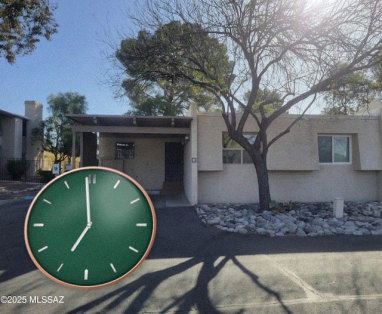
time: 6:59
